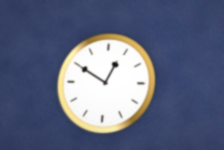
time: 12:50
